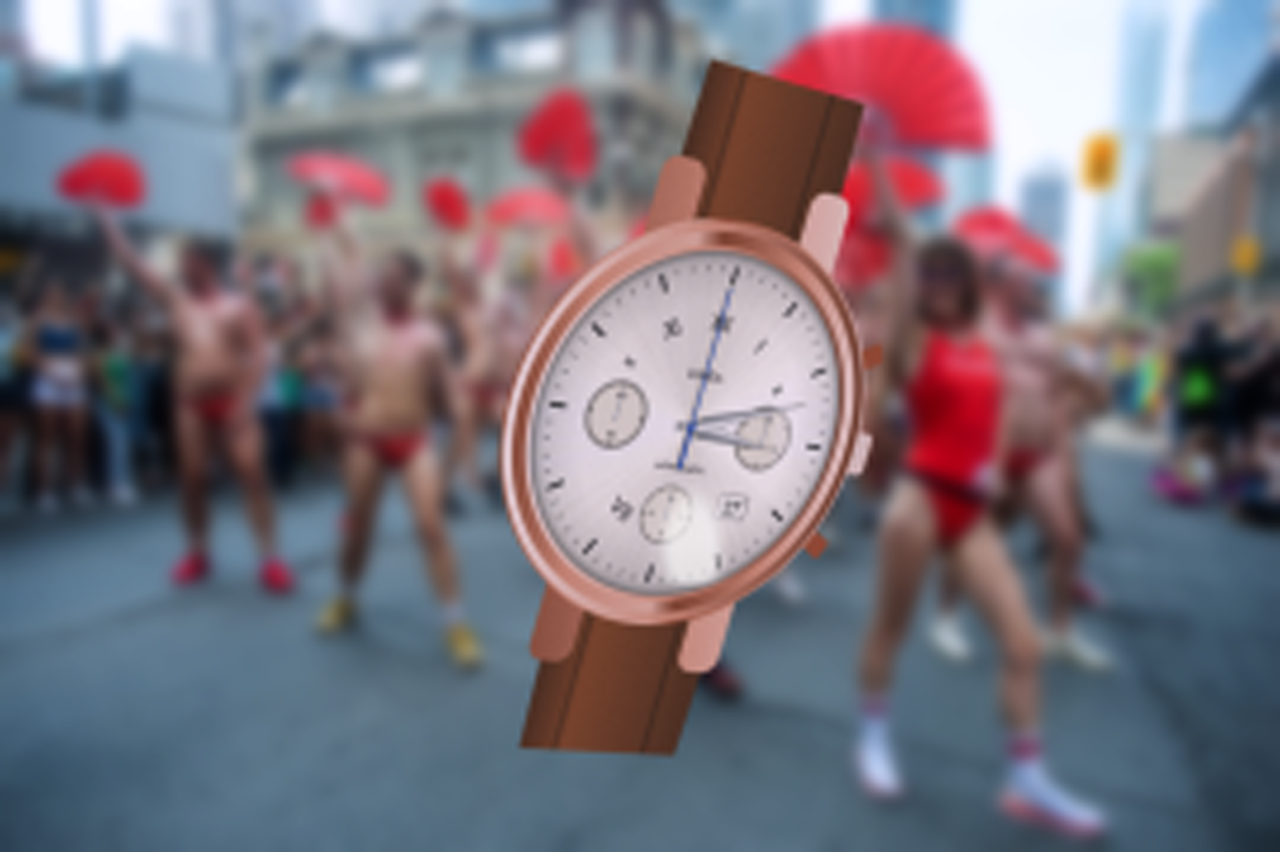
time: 3:12
